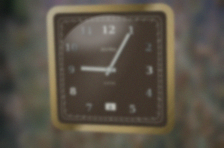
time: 9:05
